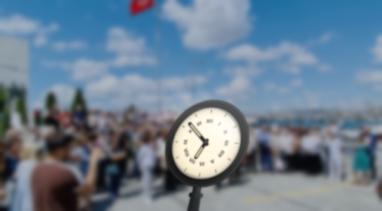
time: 6:52
